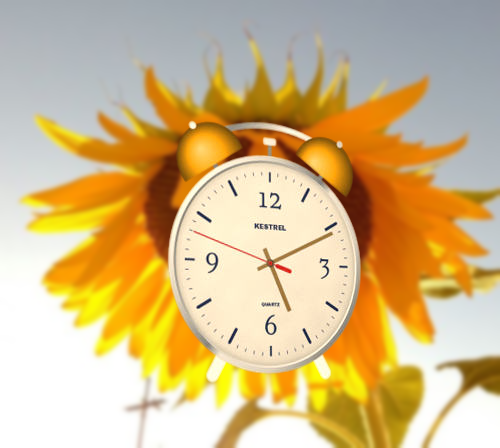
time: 5:10:48
